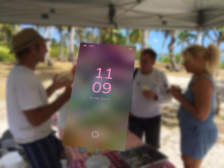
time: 11:09
